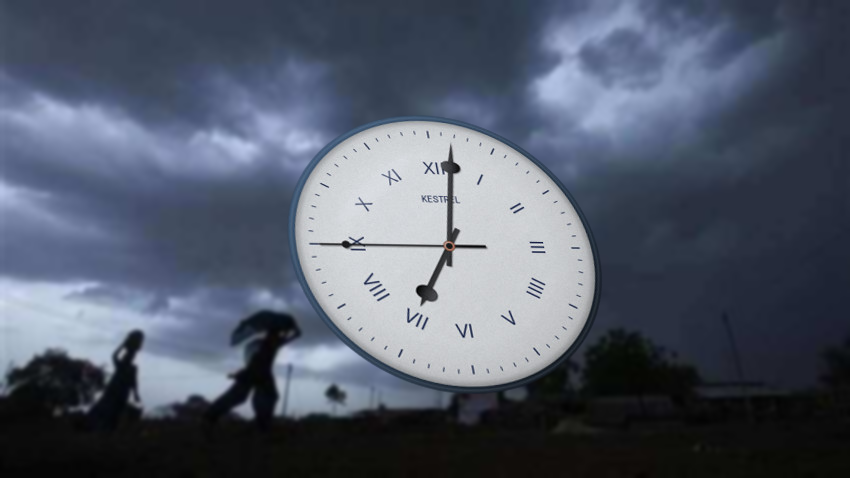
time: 7:01:45
